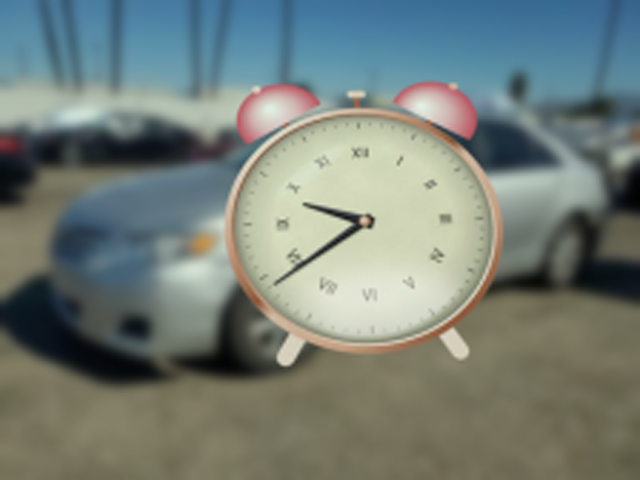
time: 9:39
